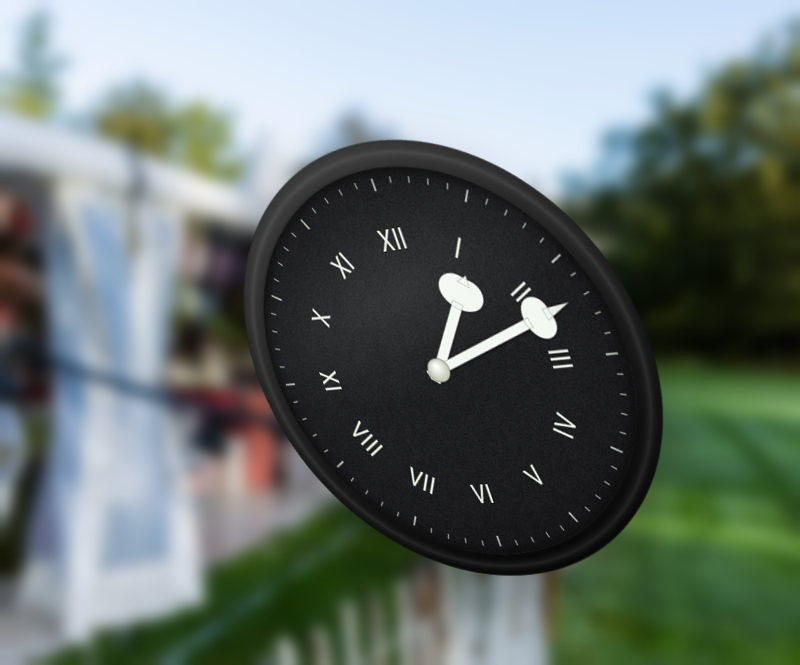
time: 1:12
